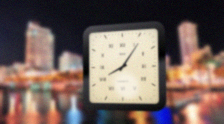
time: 8:06
